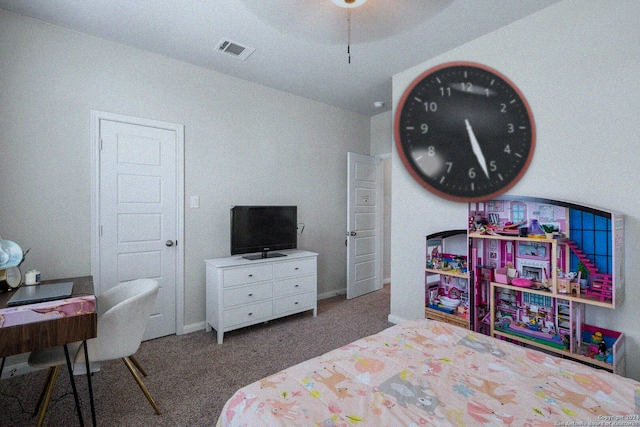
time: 5:27
